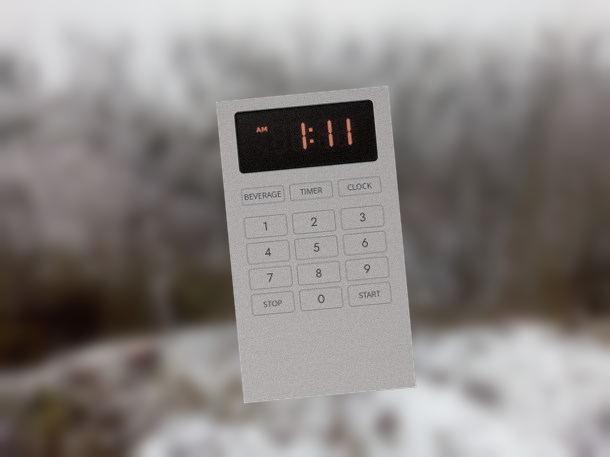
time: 1:11
